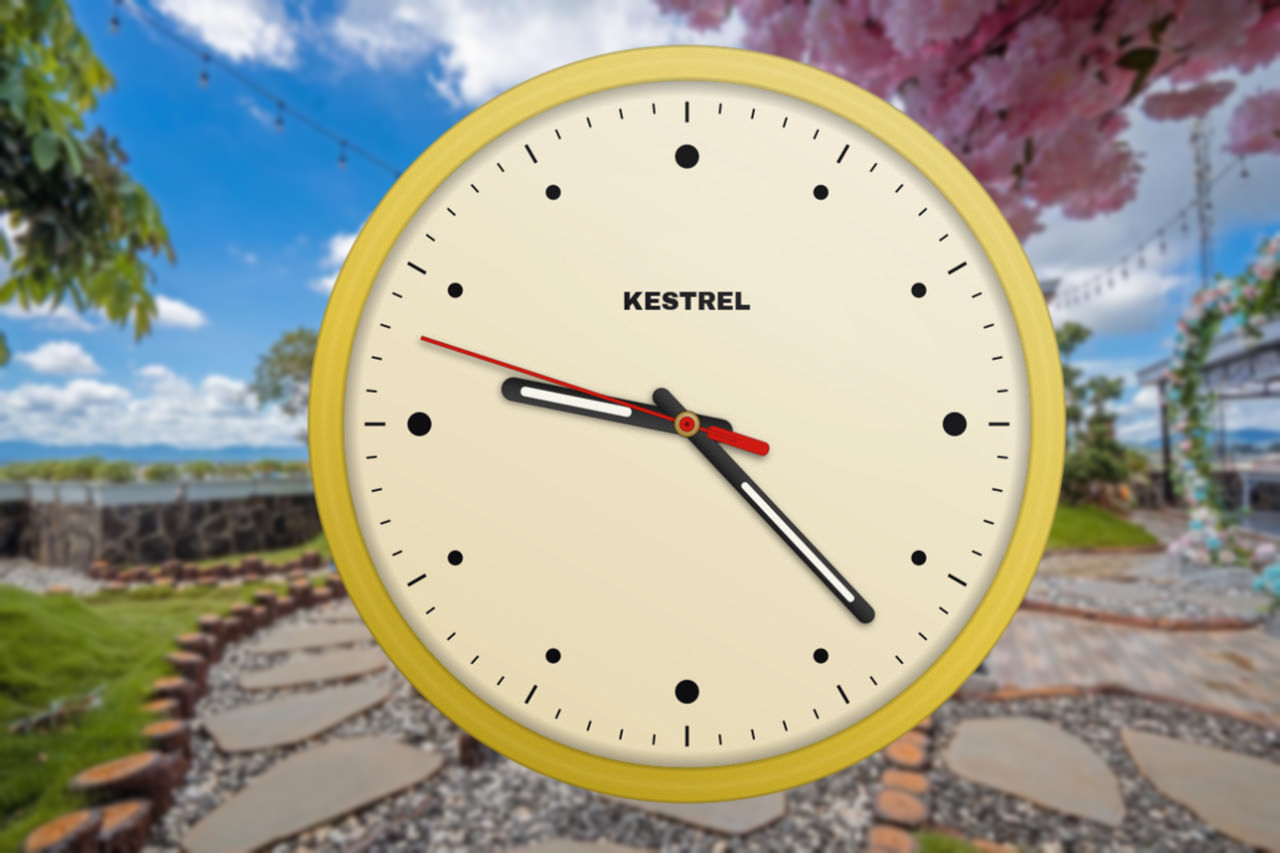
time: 9:22:48
